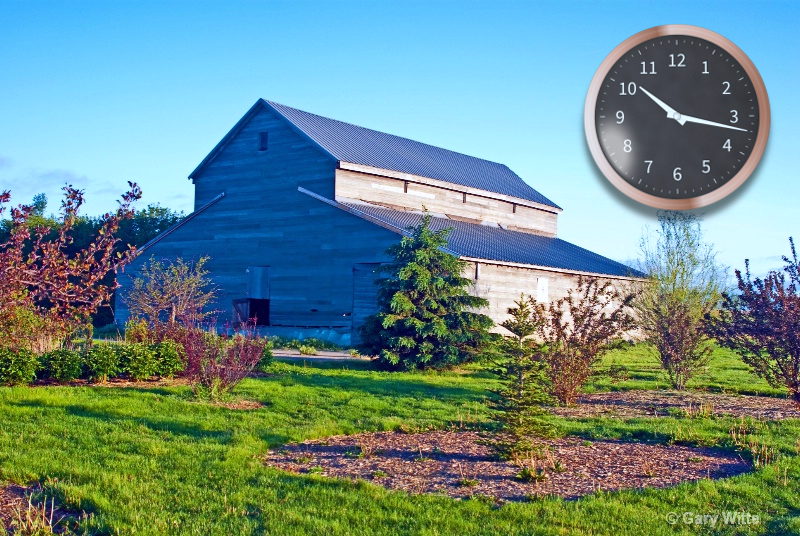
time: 10:17
